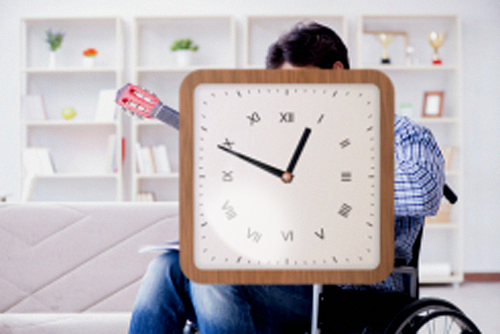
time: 12:49
